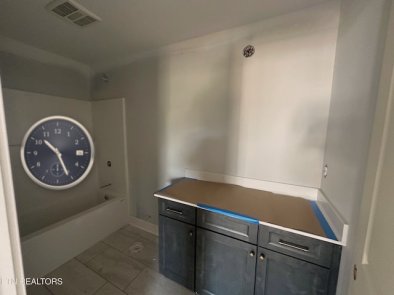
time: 10:26
